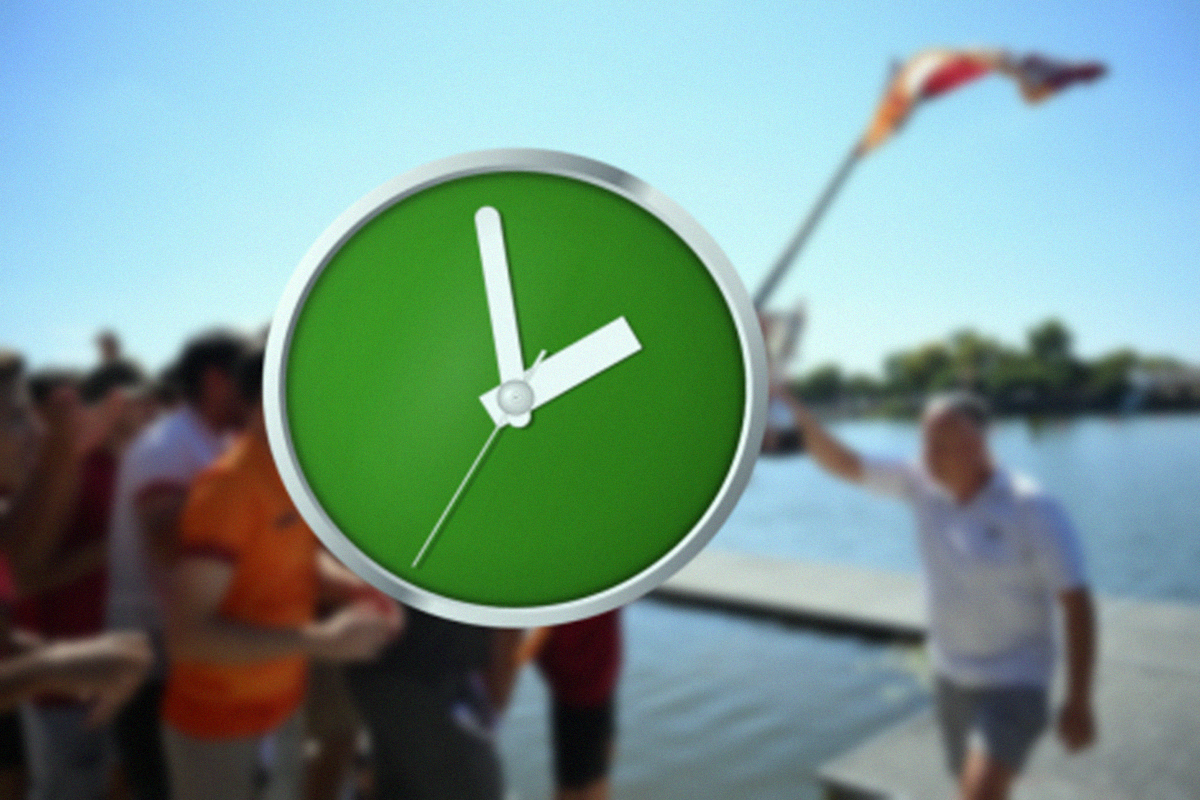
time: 1:58:35
